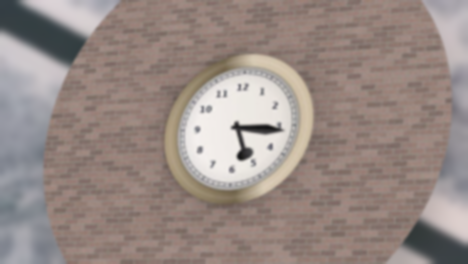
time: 5:16
